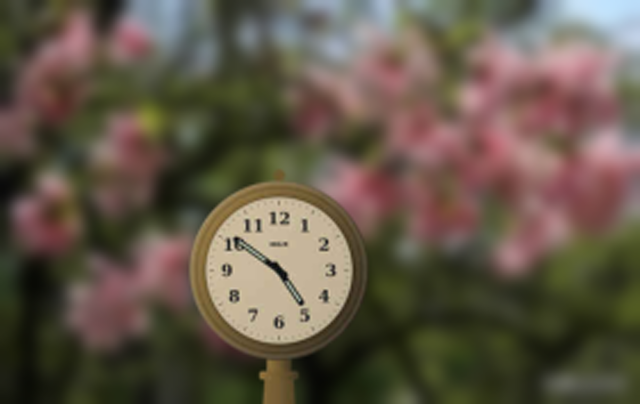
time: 4:51
